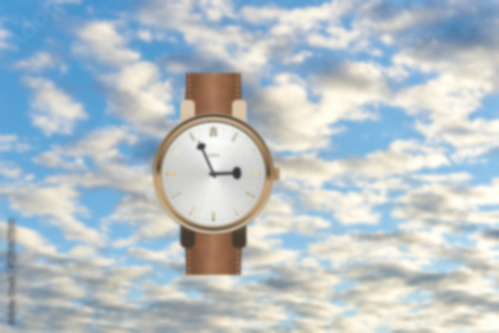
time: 2:56
